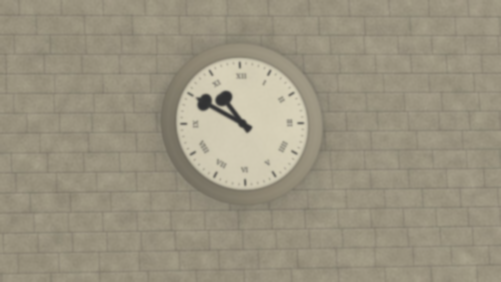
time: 10:50
